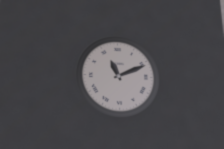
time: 11:11
